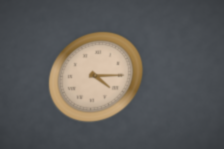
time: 4:15
